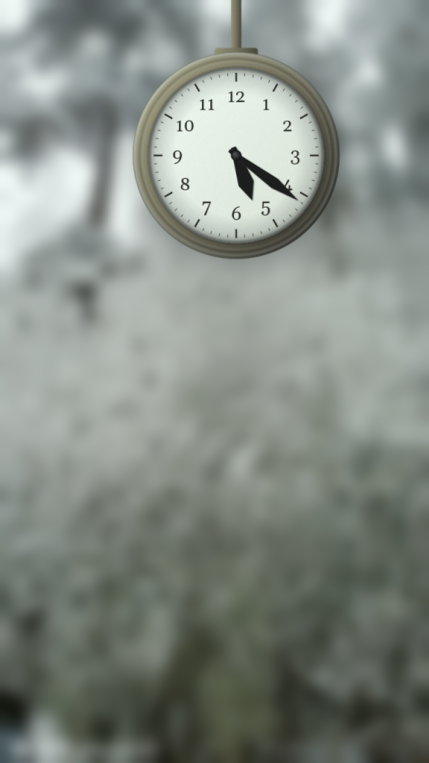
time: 5:21
